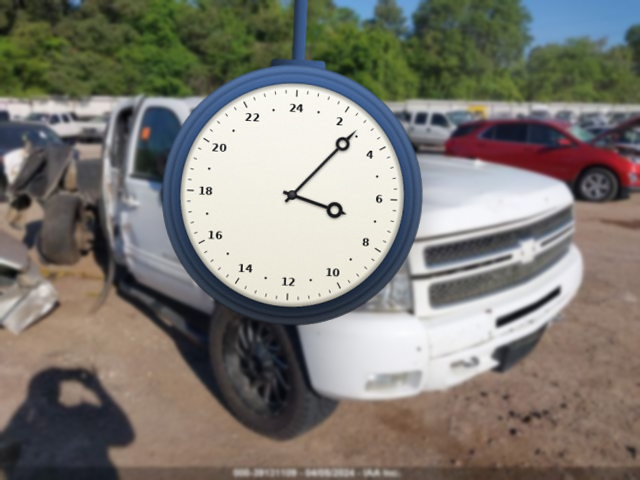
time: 7:07
